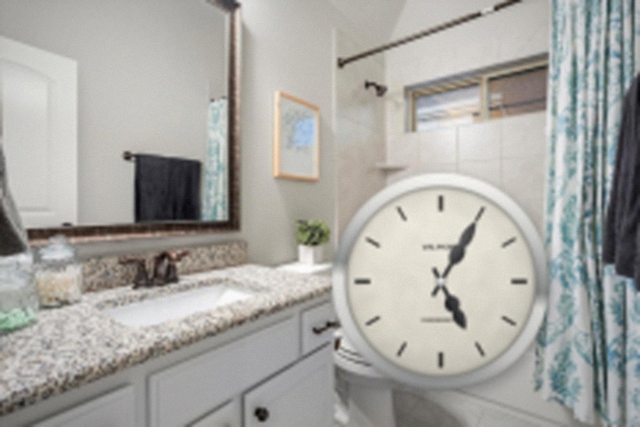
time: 5:05
